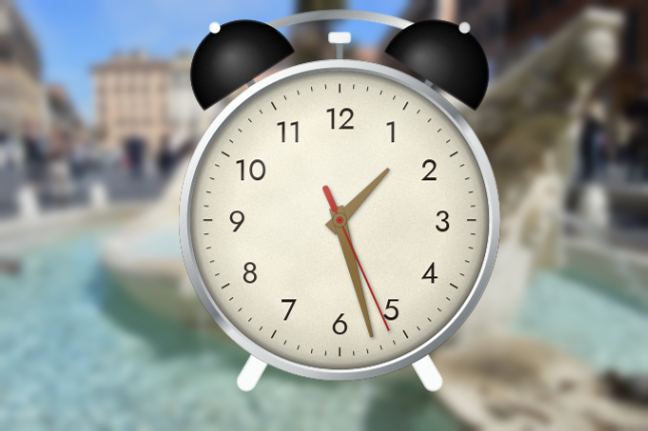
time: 1:27:26
